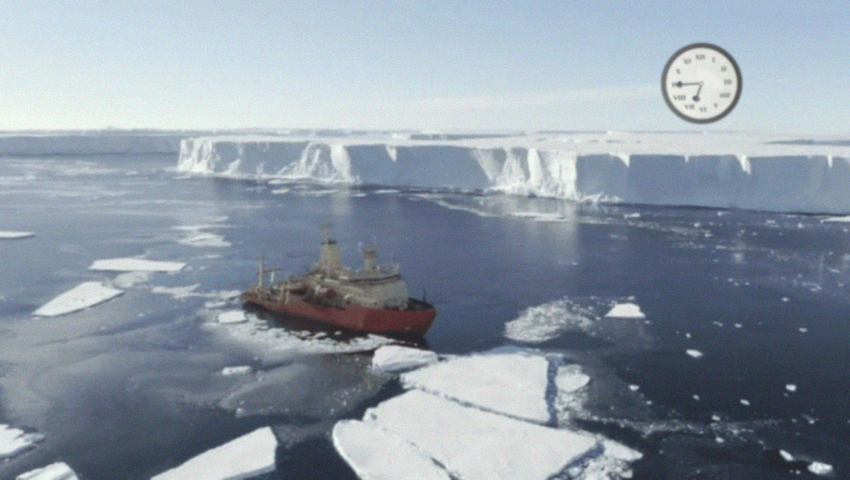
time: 6:45
